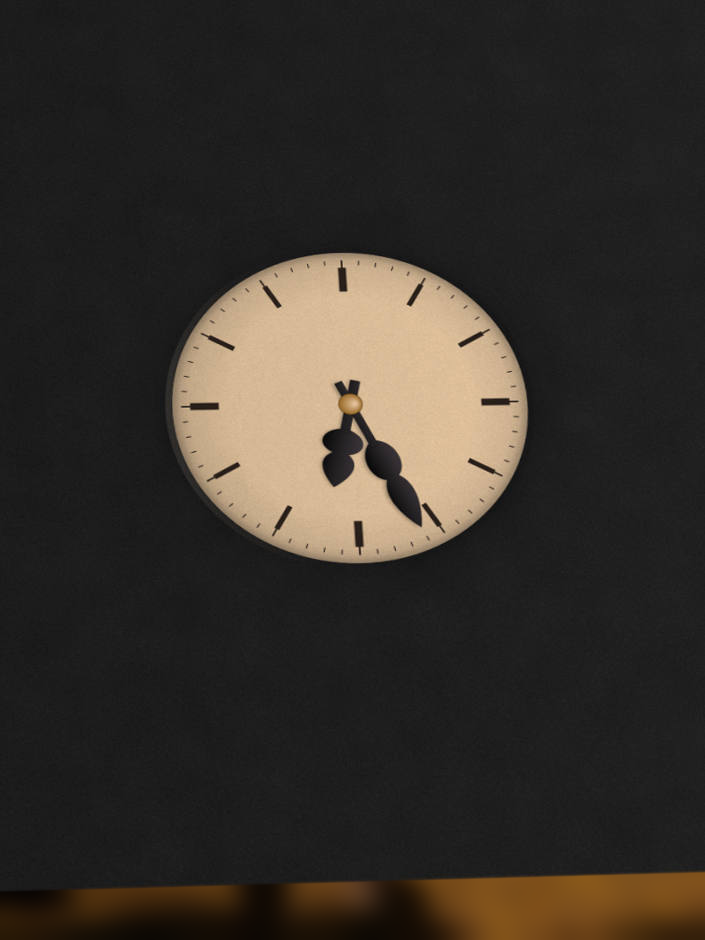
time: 6:26
